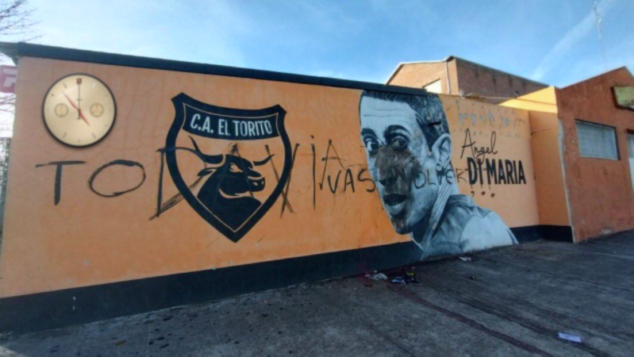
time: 4:53
